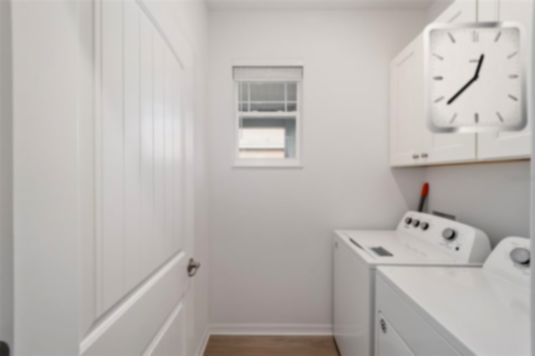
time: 12:38
